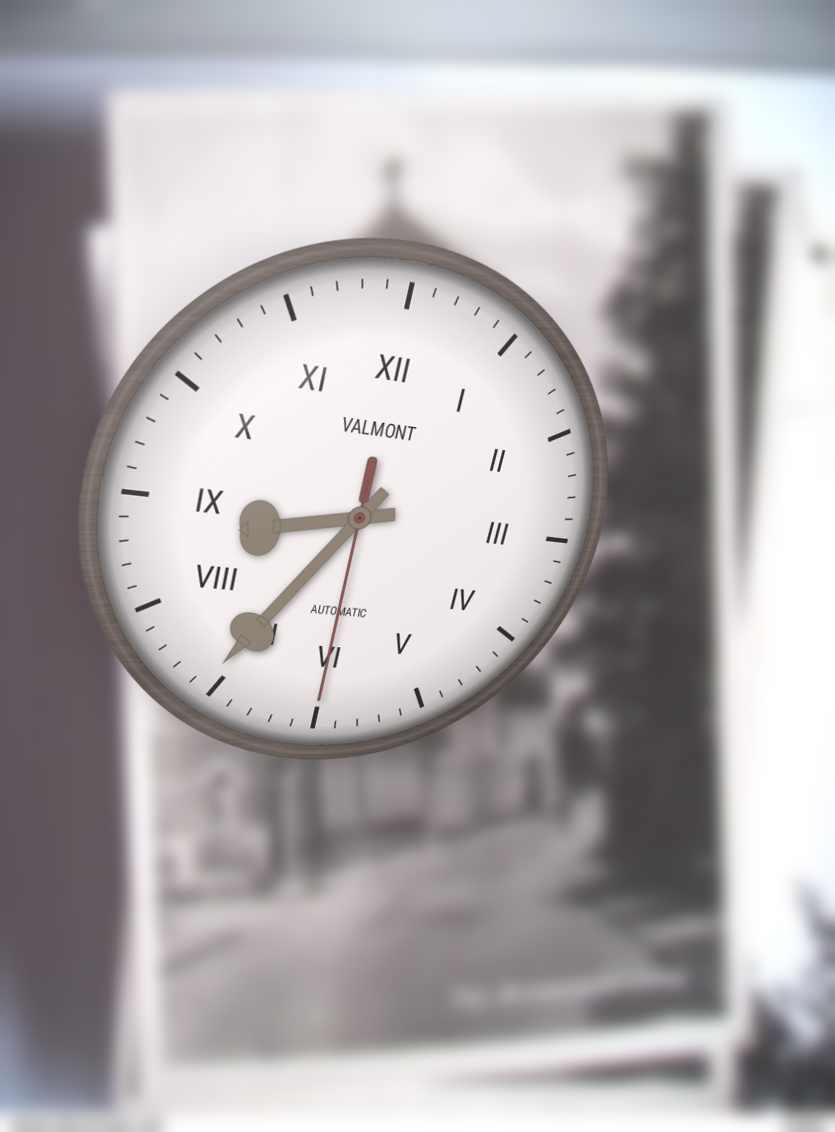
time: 8:35:30
